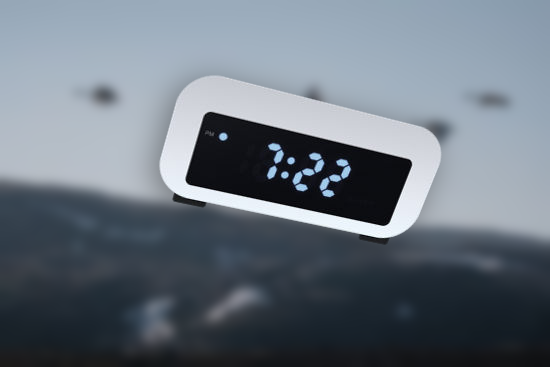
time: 7:22
